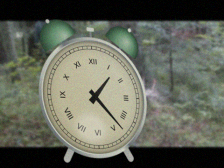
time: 1:23
